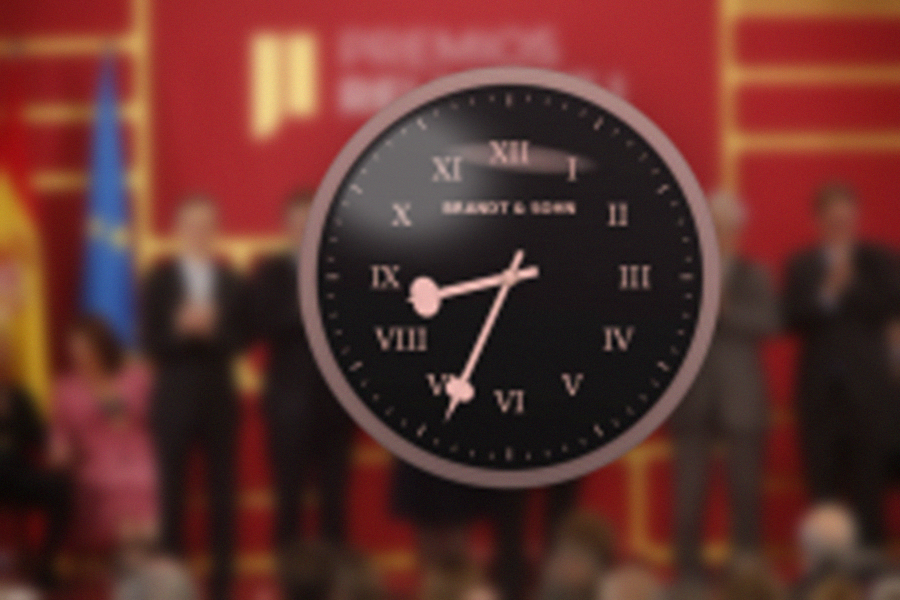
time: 8:34
